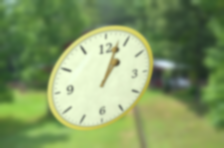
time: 1:03
